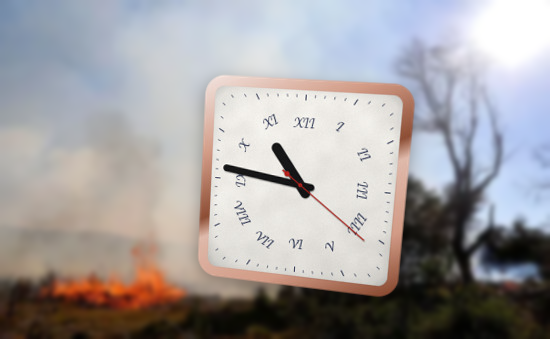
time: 10:46:21
